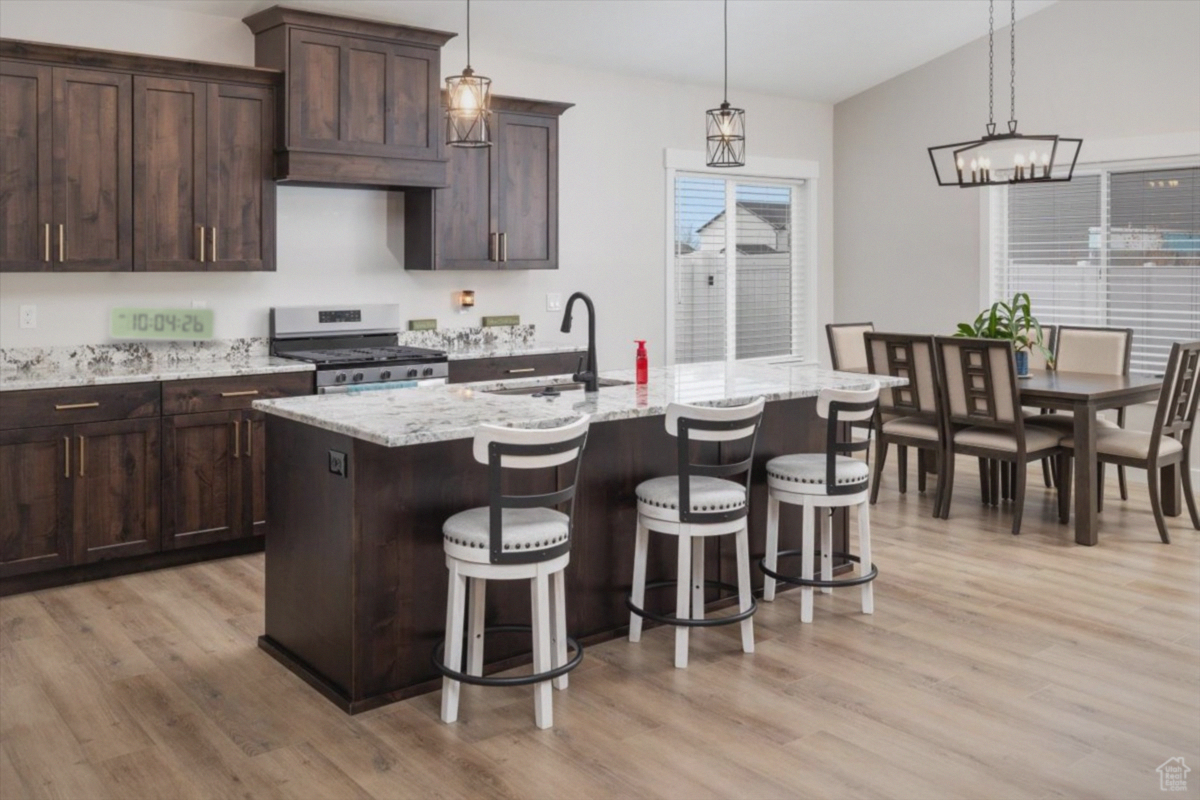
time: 10:04:26
